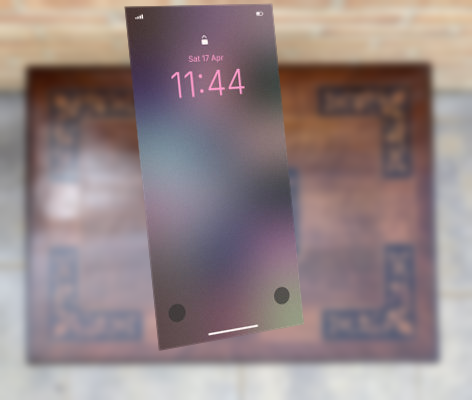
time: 11:44
